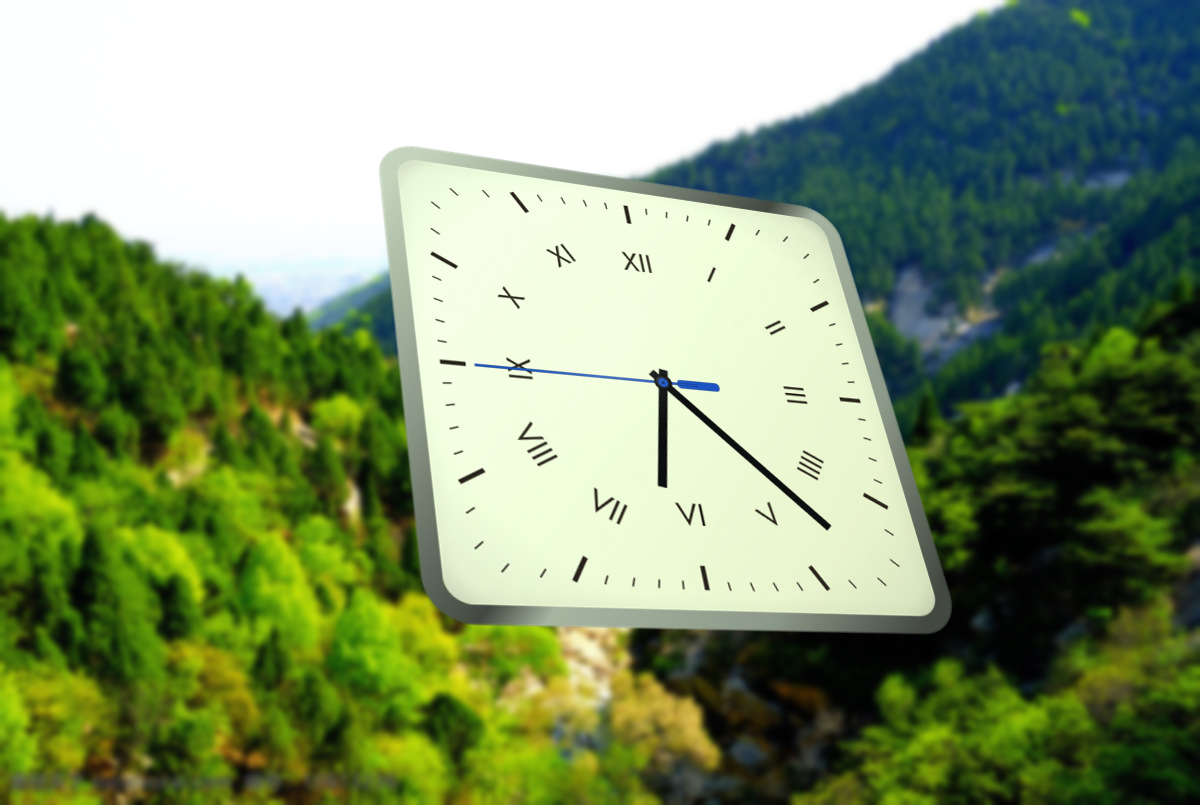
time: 6:22:45
